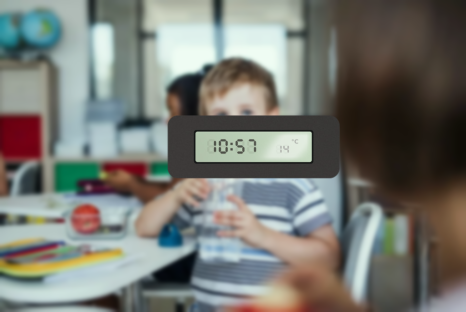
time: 10:57
